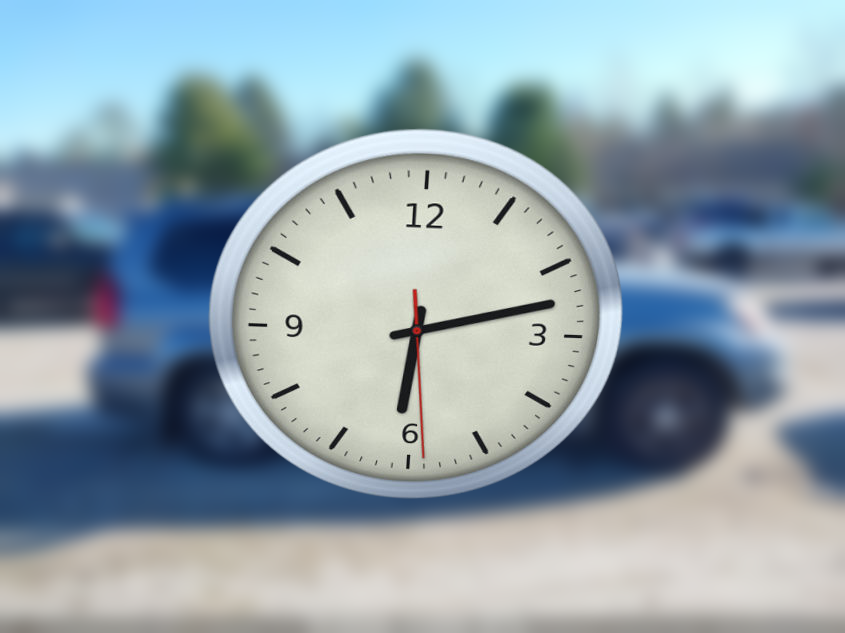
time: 6:12:29
